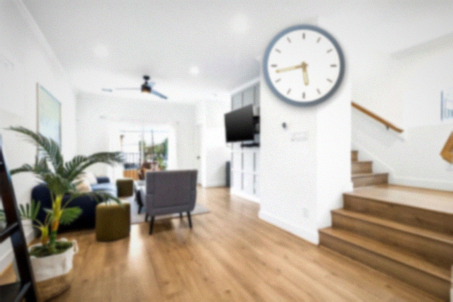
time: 5:43
